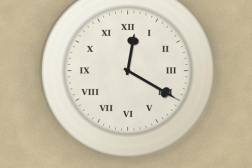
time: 12:20
